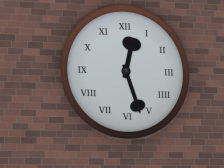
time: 12:27
